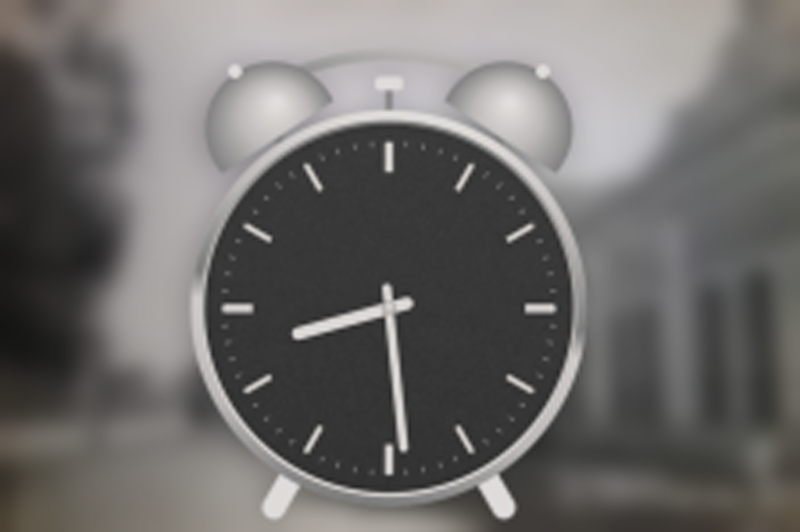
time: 8:29
